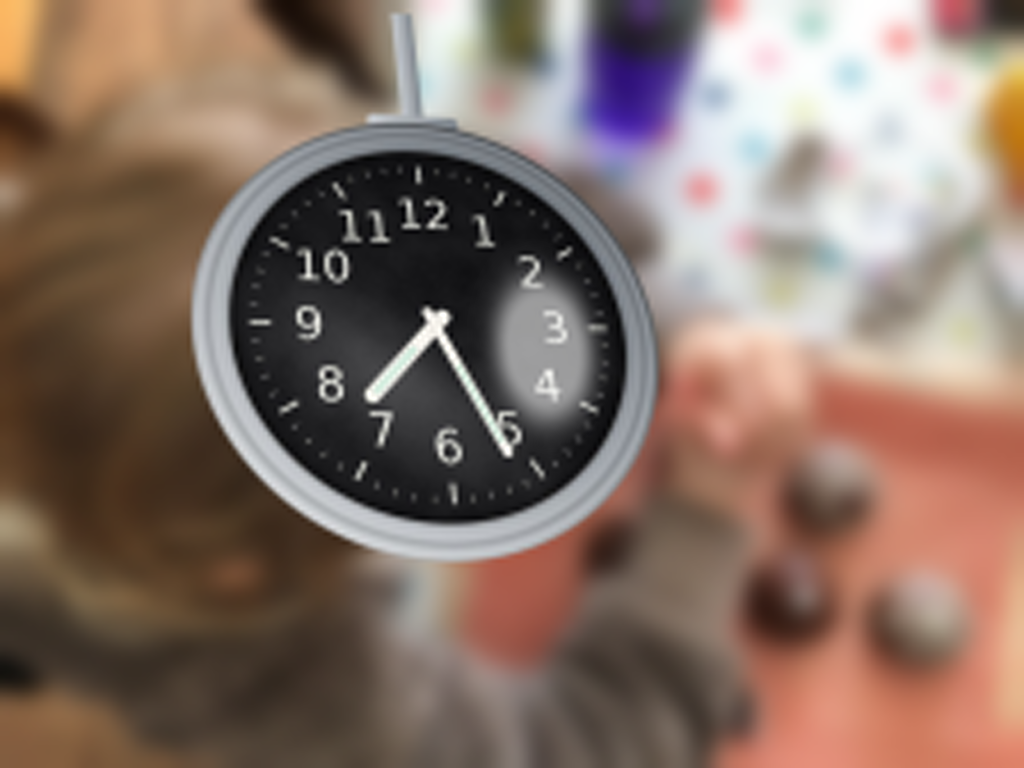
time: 7:26
